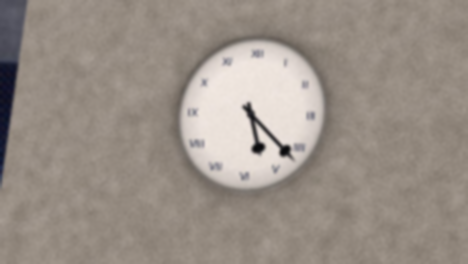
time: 5:22
